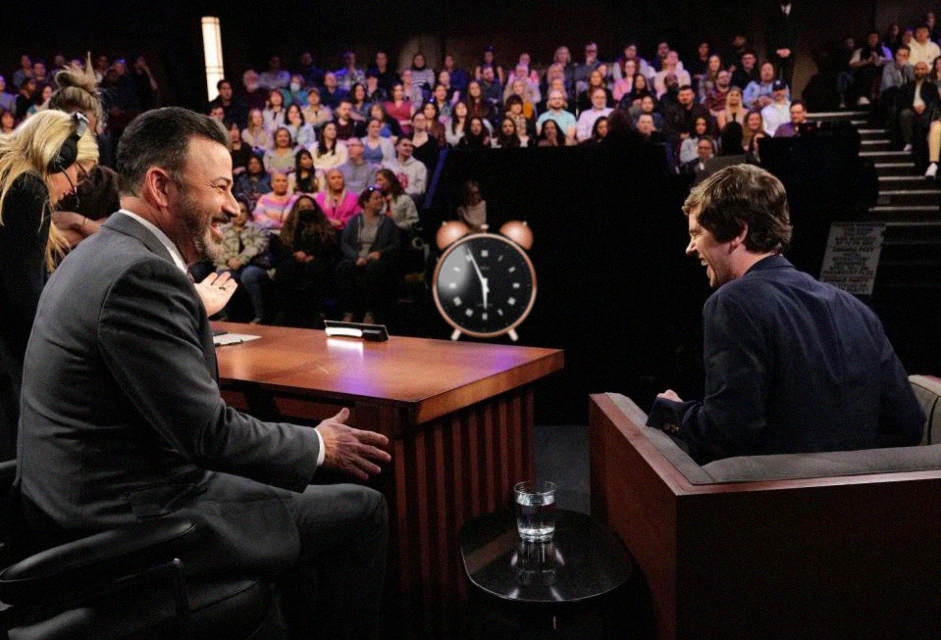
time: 5:56
